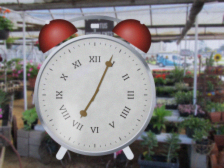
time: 7:04
